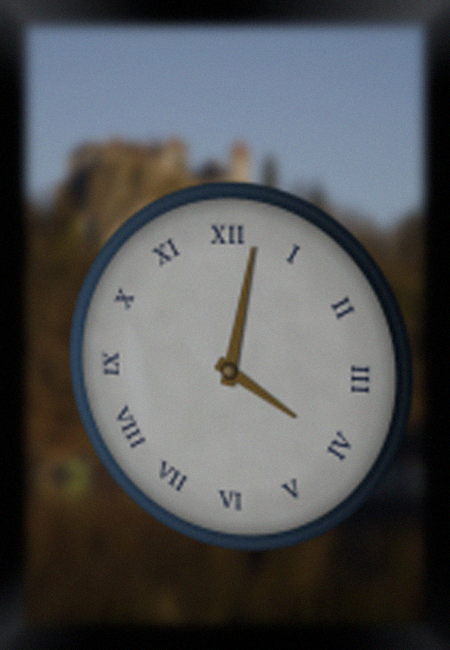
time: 4:02
